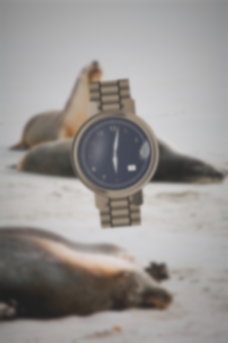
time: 6:02
